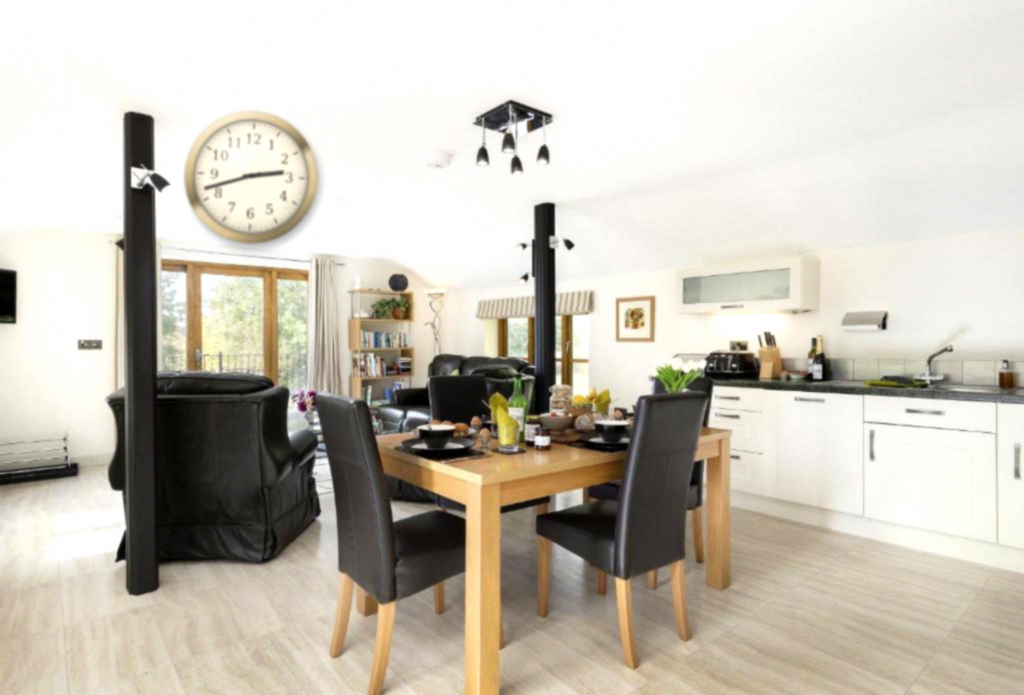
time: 2:42
